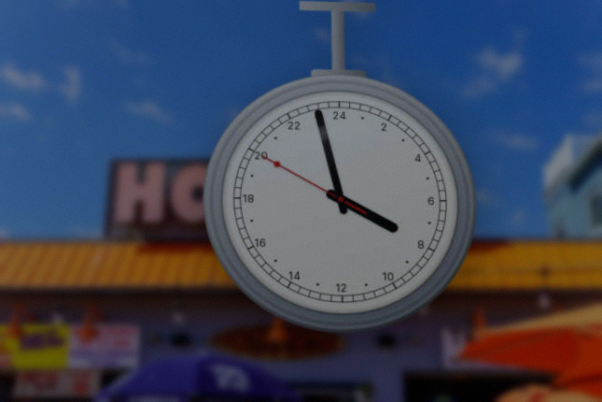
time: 7:57:50
